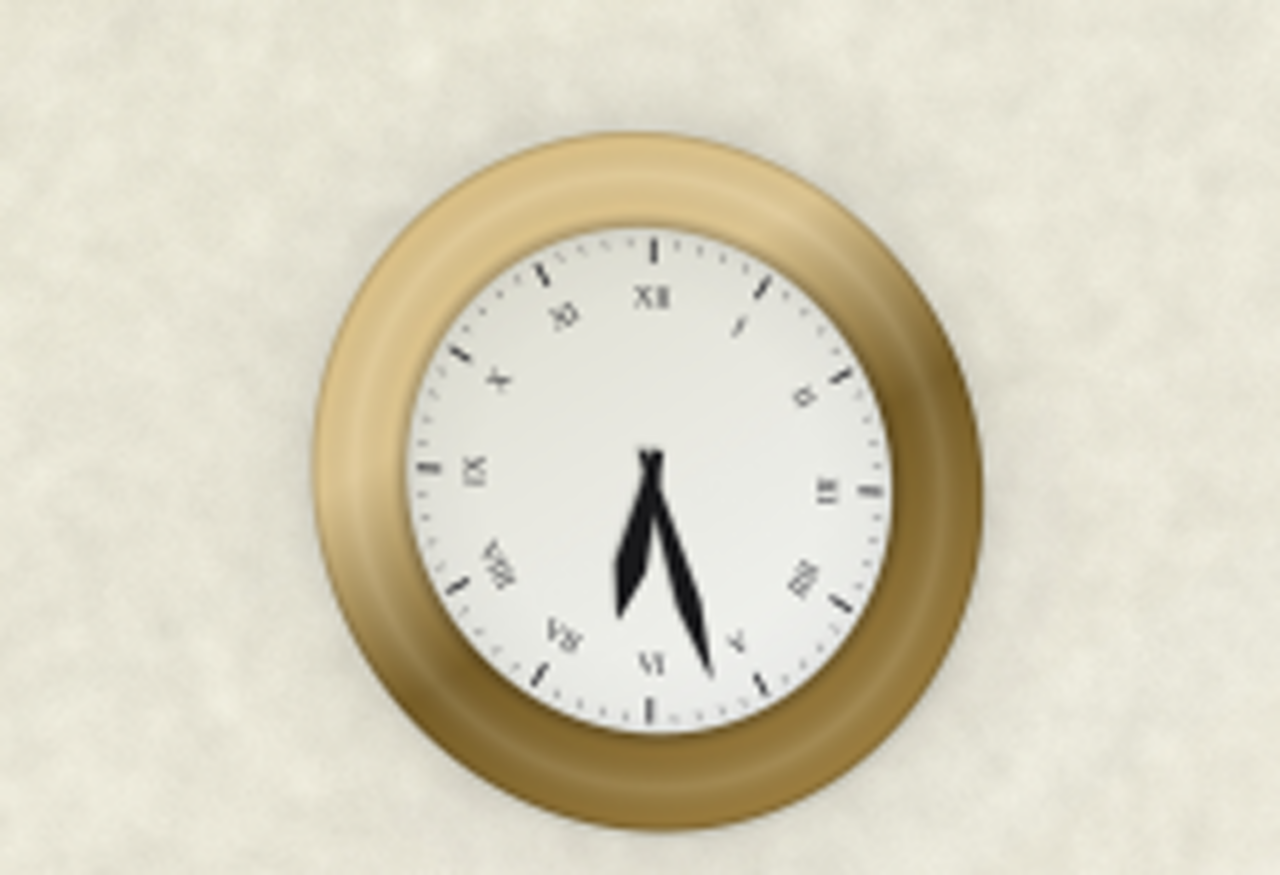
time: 6:27
